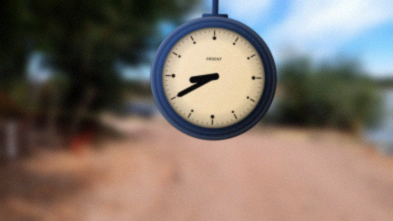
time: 8:40
